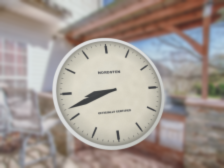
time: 8:42
